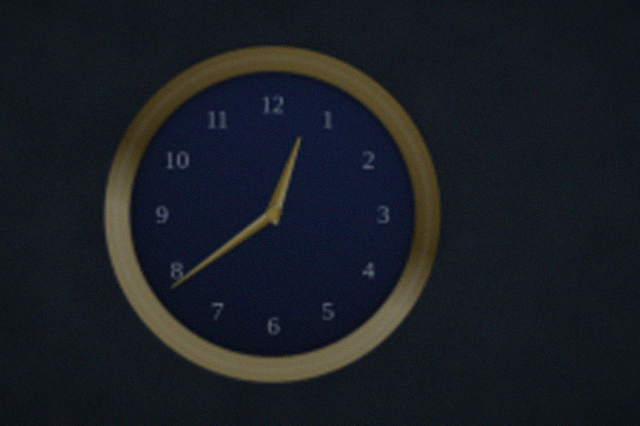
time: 12:39
